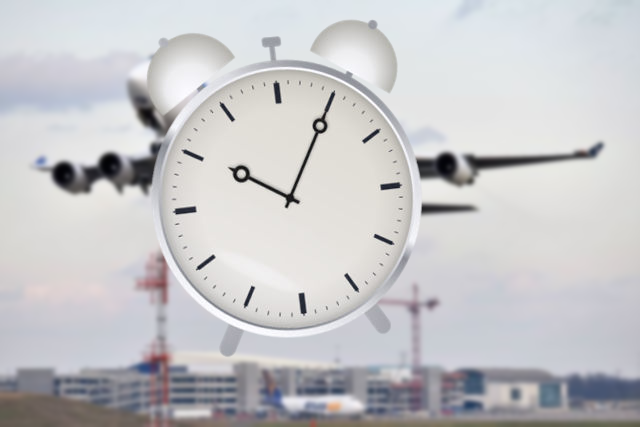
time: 10:05
